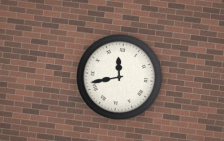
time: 11:42
